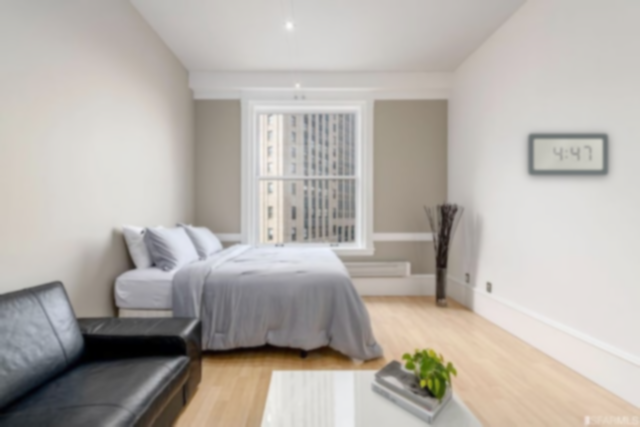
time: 4:47
